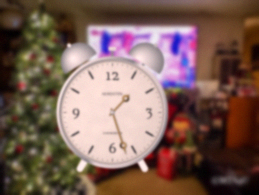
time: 1:27
